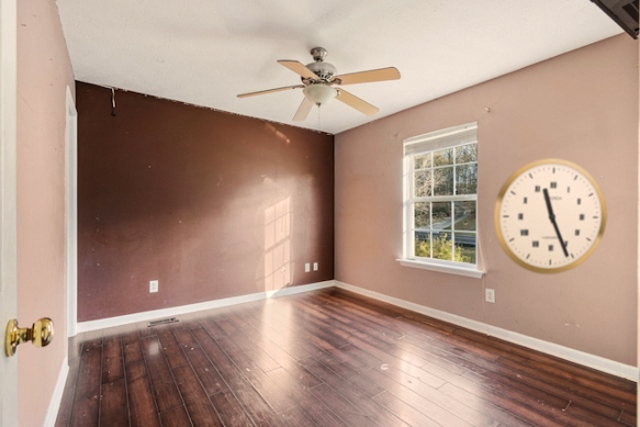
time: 11:26
